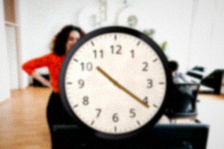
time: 10:21
